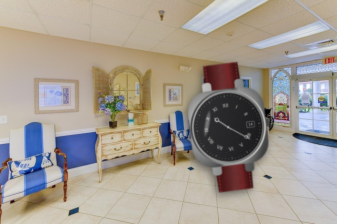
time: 10:21
